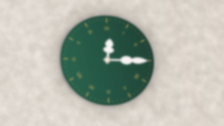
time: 12:15
